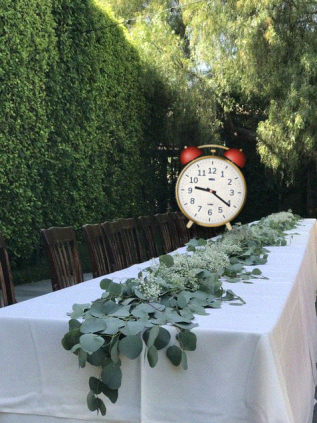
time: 9:21
